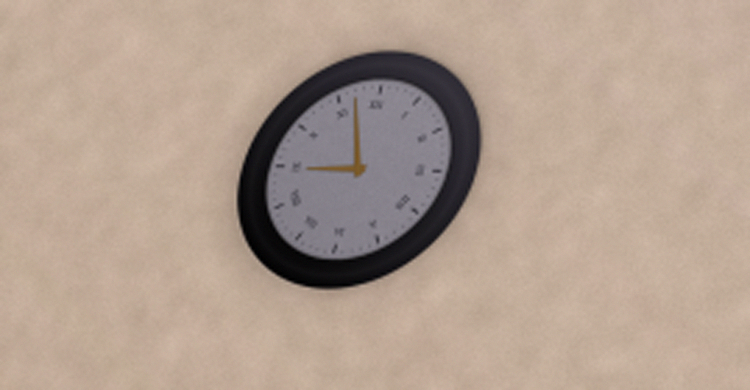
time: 8:57
